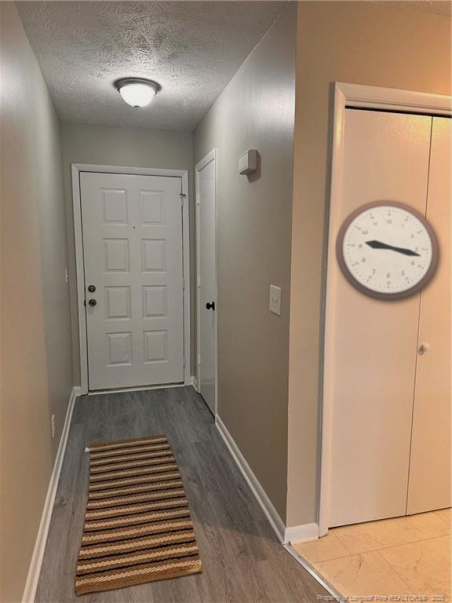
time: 9:17
